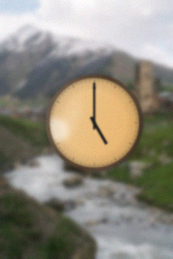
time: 5:00
